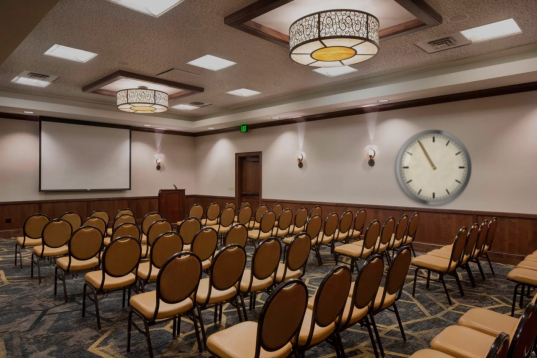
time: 10:55
